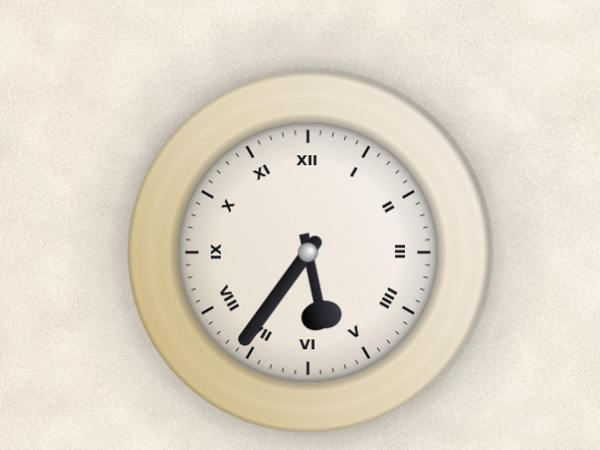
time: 5:36
